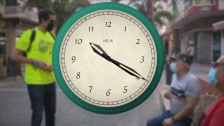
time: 10:20
